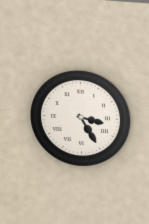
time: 3:25
